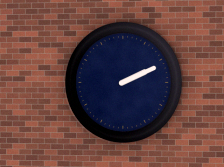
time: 2:11
